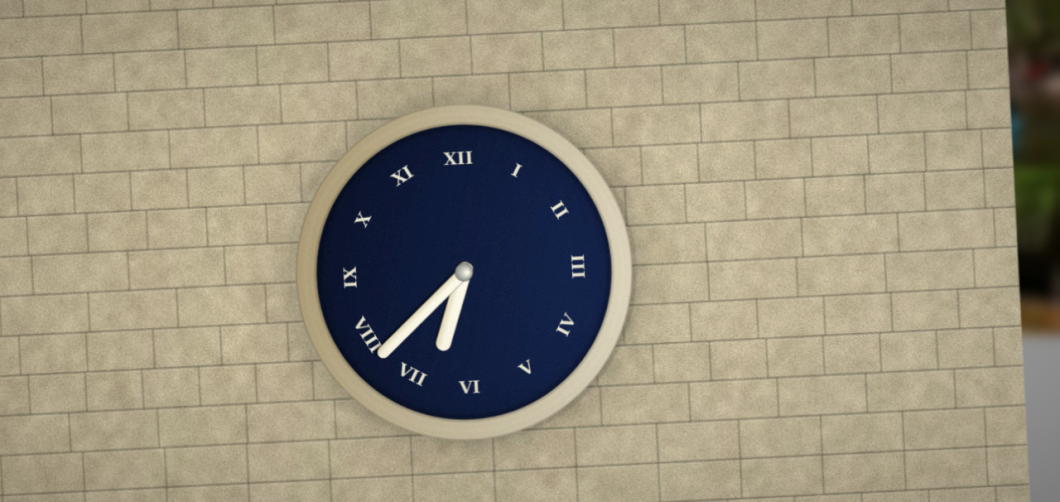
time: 6:38
